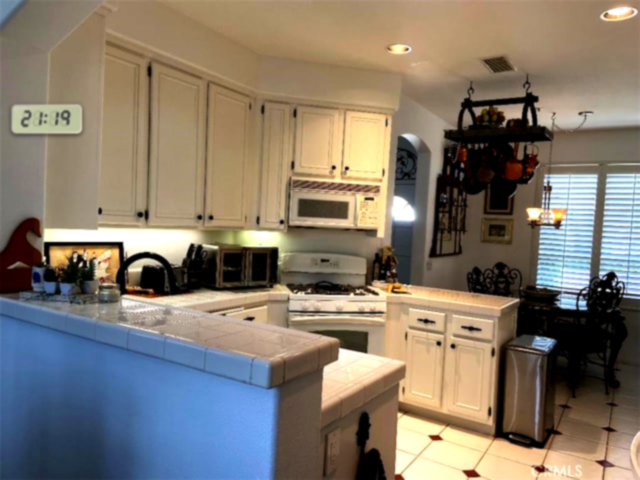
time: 21:19
